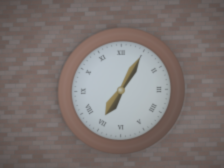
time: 7:05
